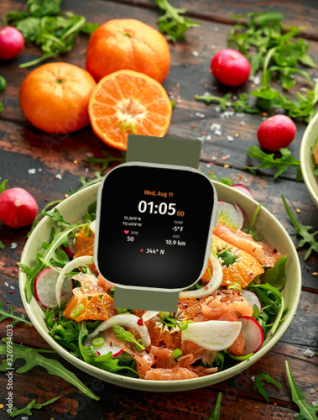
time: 1:05
